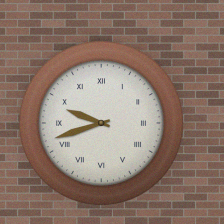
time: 9:42
